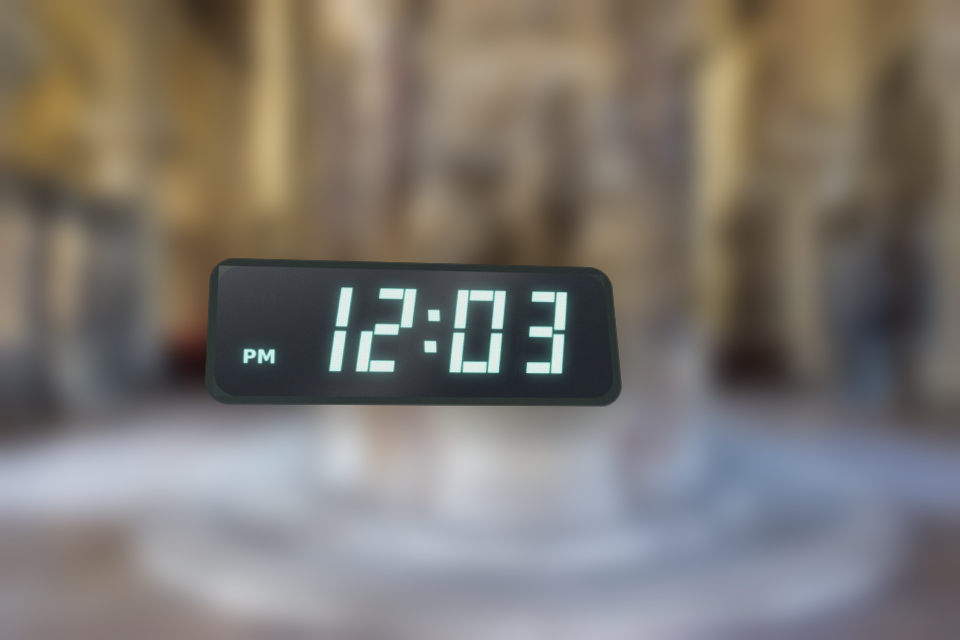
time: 12:03
